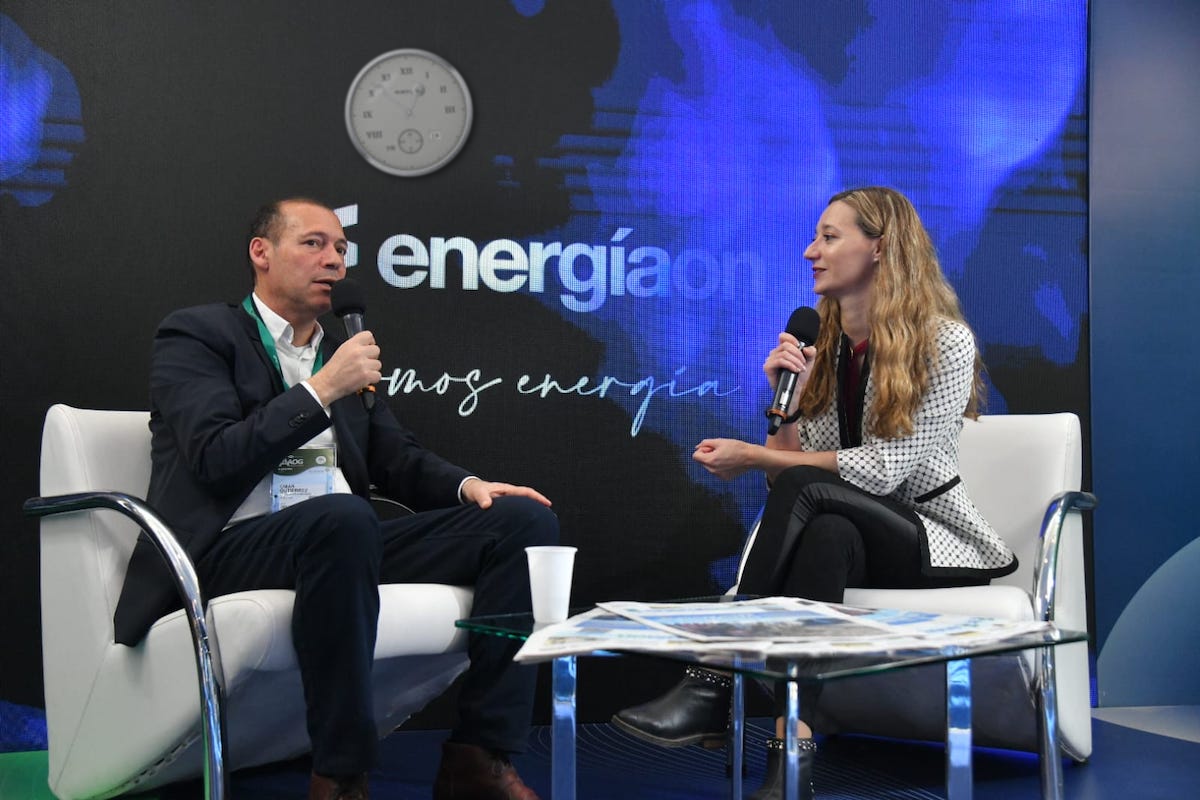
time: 12:52
